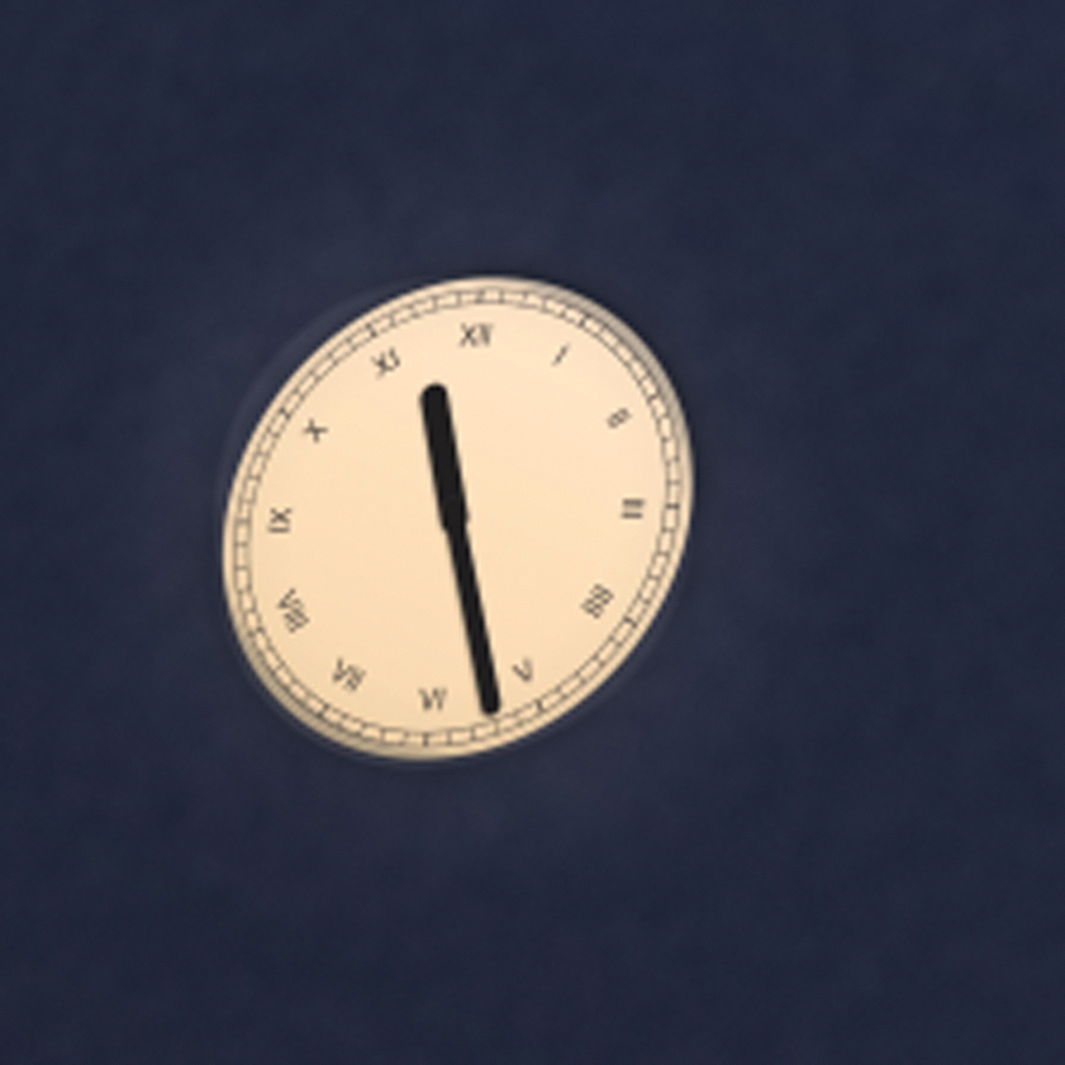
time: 11:27
